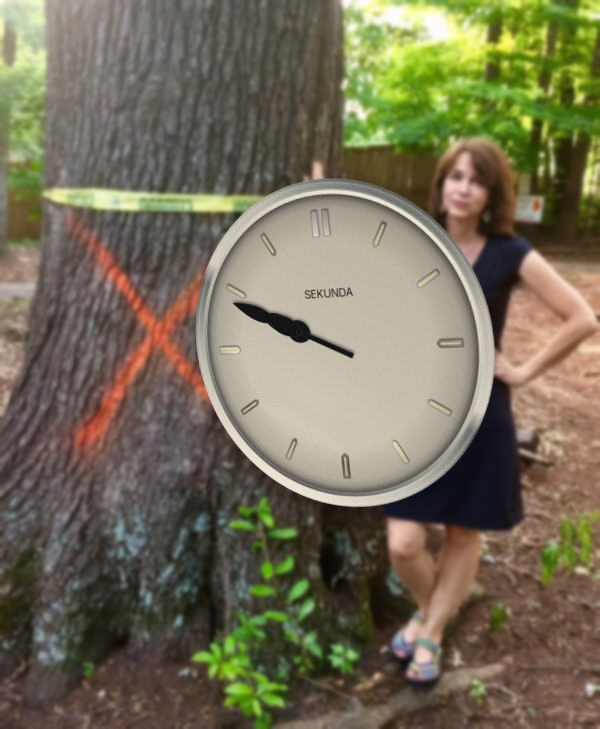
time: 9:49
